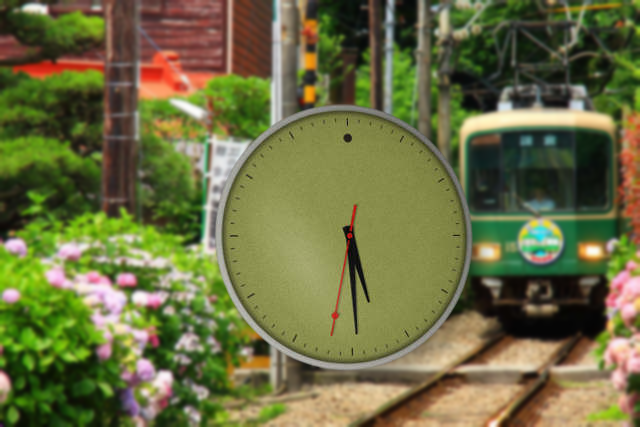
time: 5:29:32
